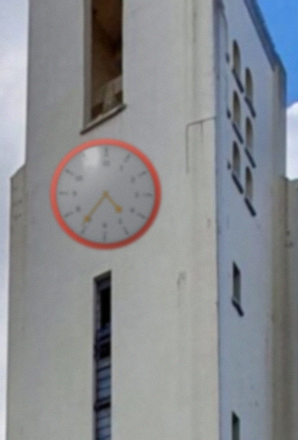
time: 4:36
